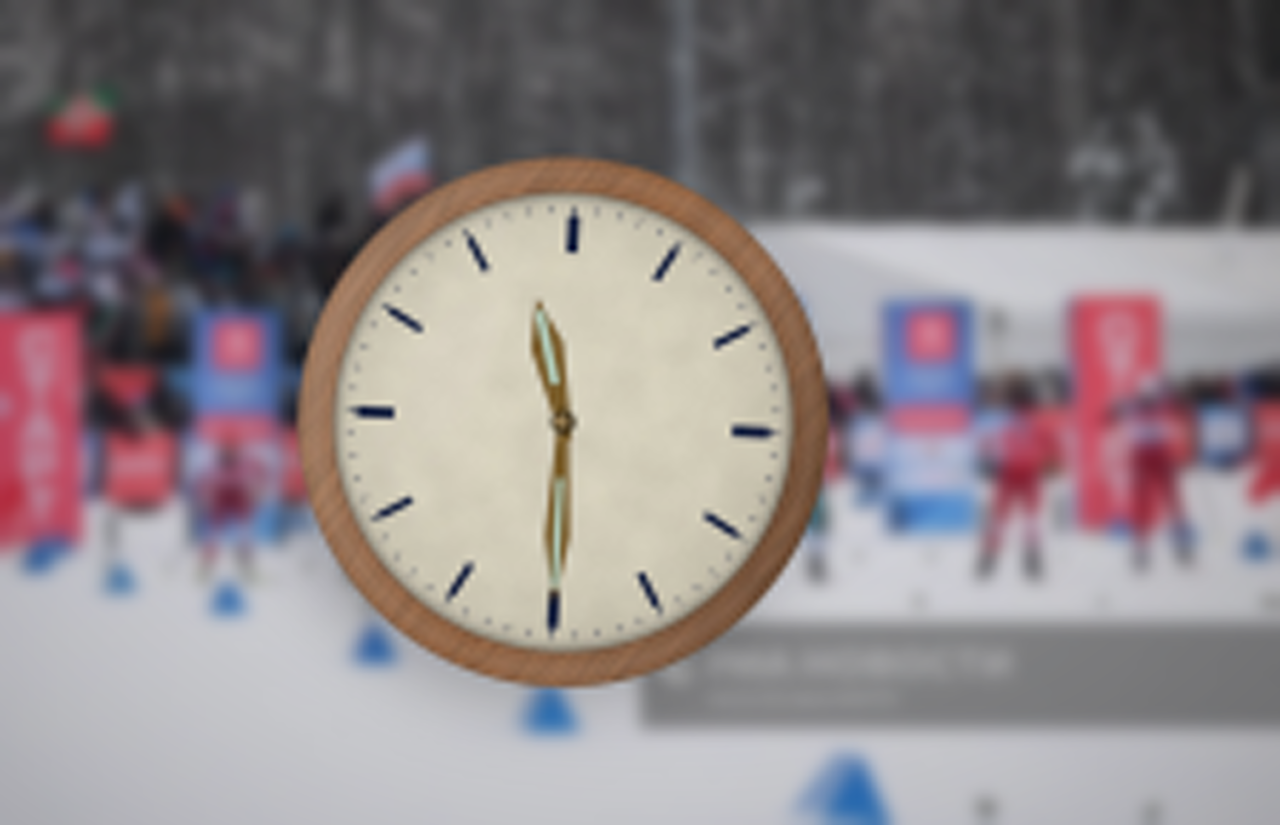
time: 11:30
